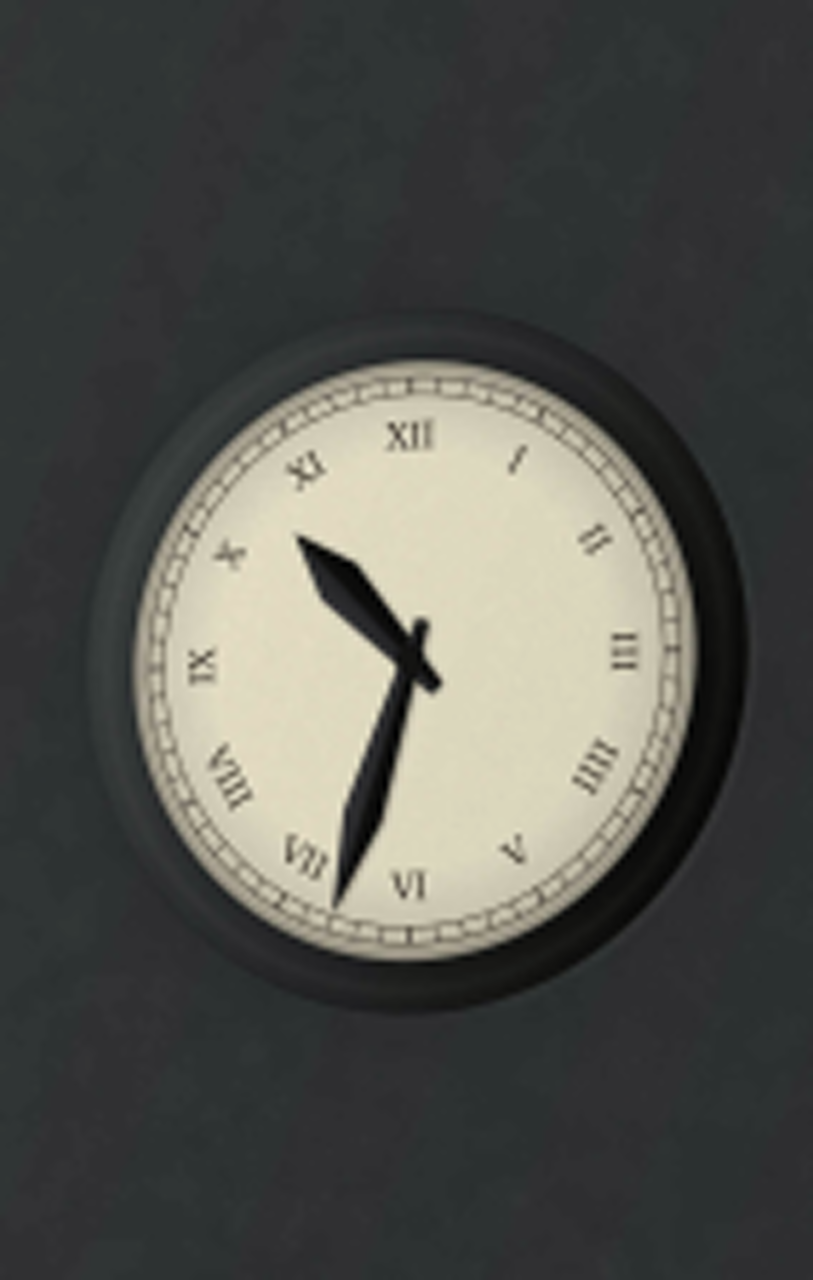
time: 10:33
